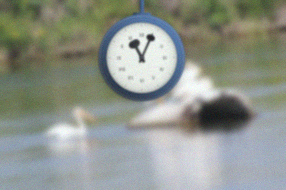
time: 11:04
